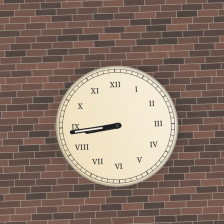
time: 8:44
